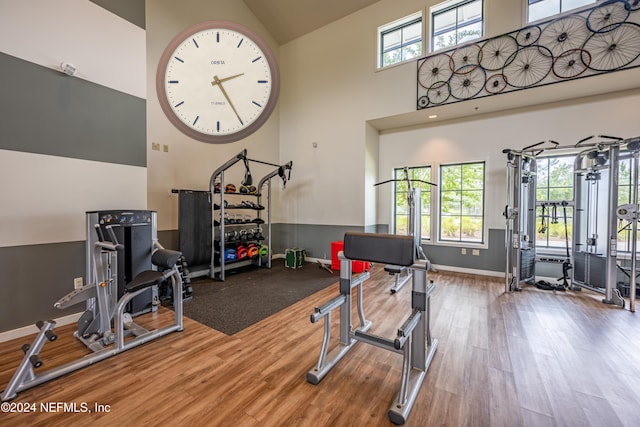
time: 2:25
